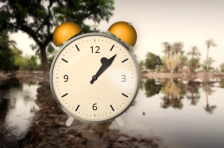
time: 1:07
